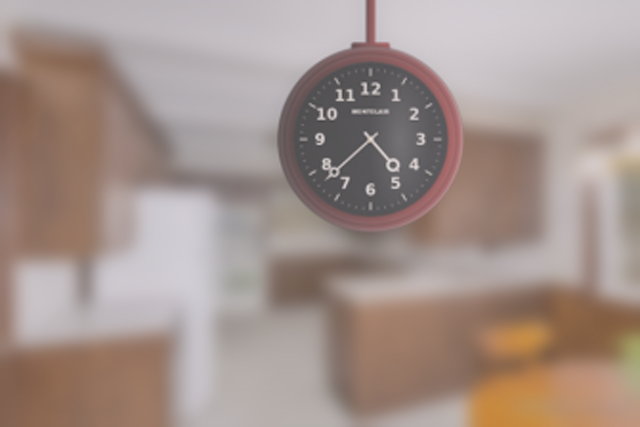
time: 4:38
